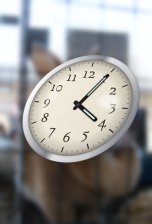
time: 4:05
